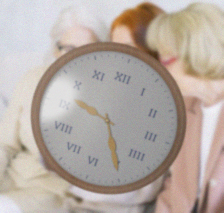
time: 9:25
